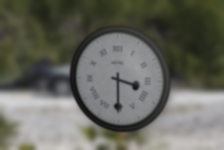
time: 3:30
